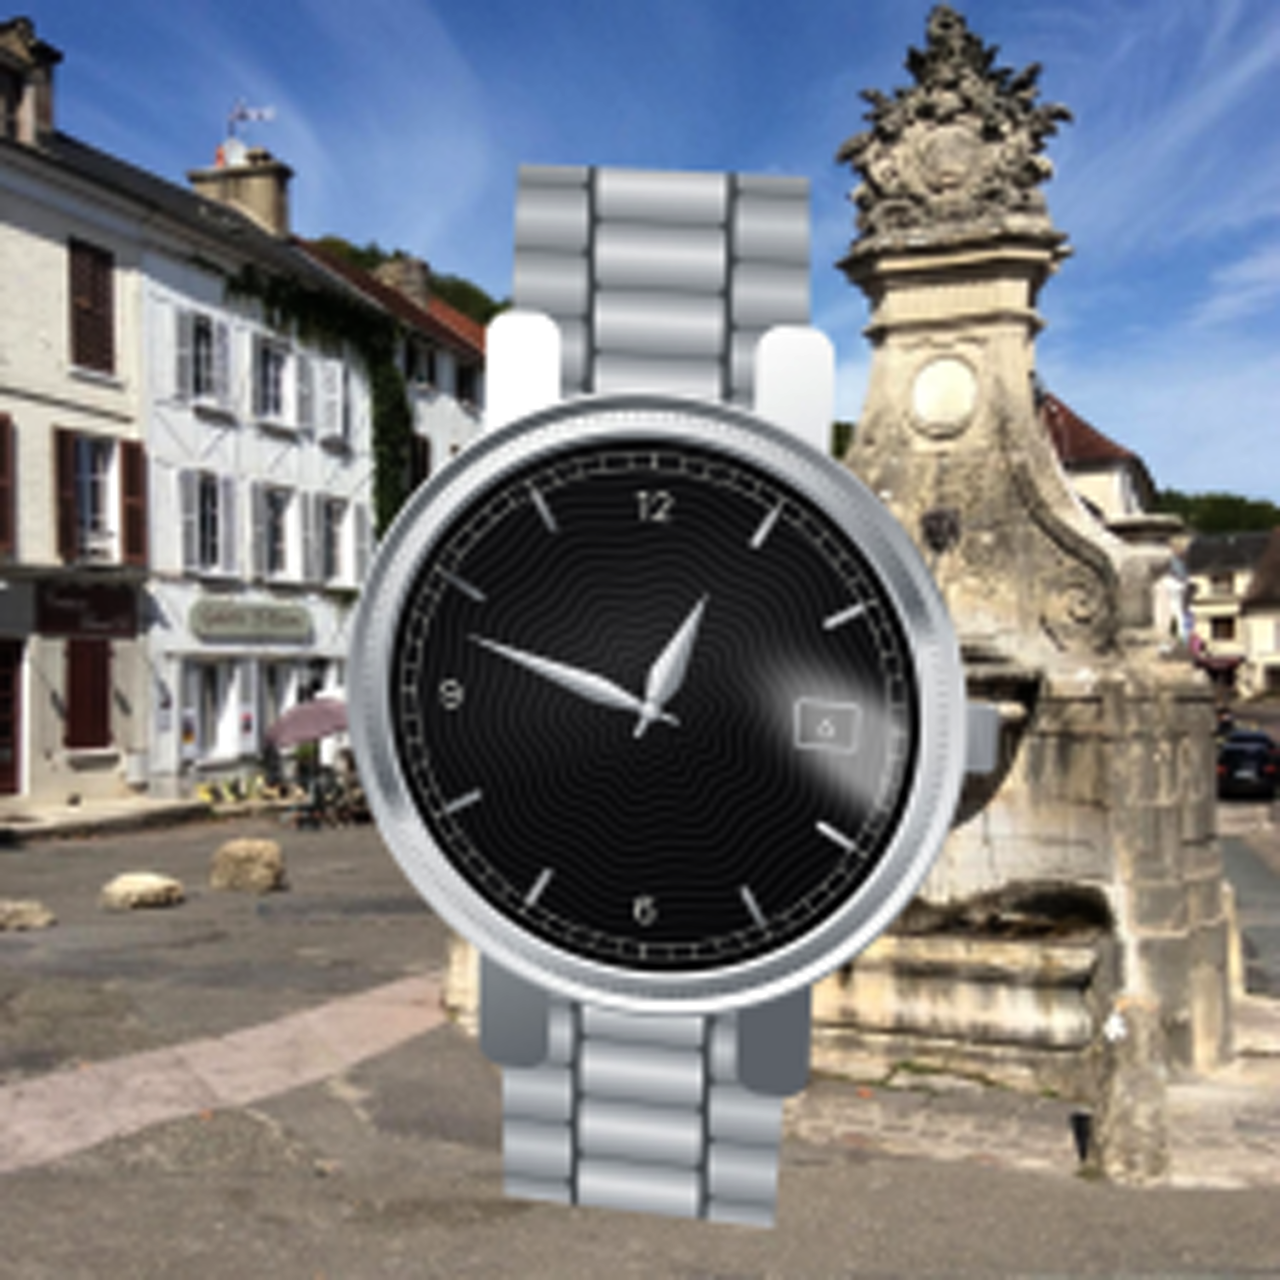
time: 12:48
